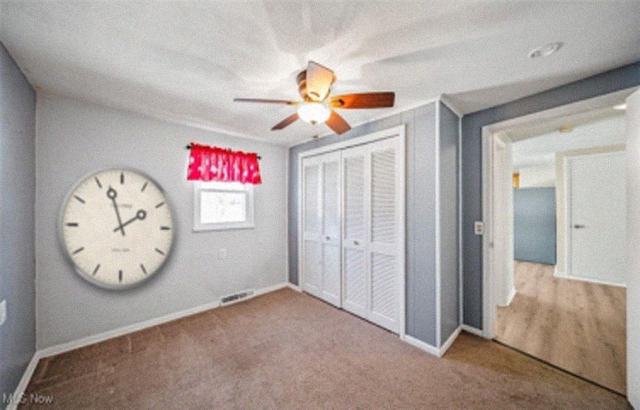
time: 1:57
